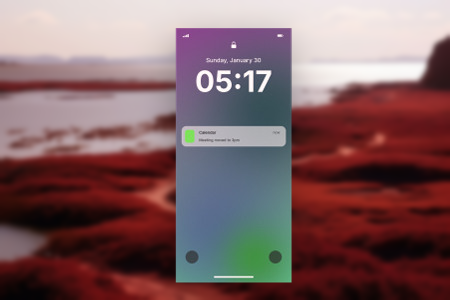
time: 5:17
